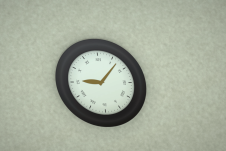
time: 9:07
